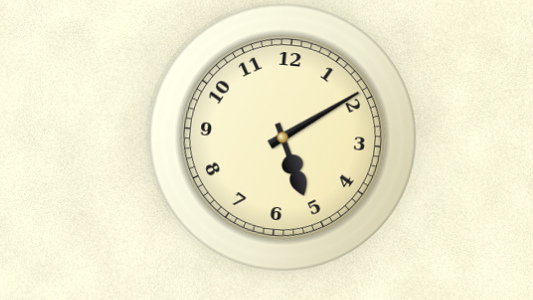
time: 5:09
